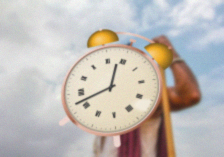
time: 11:37
